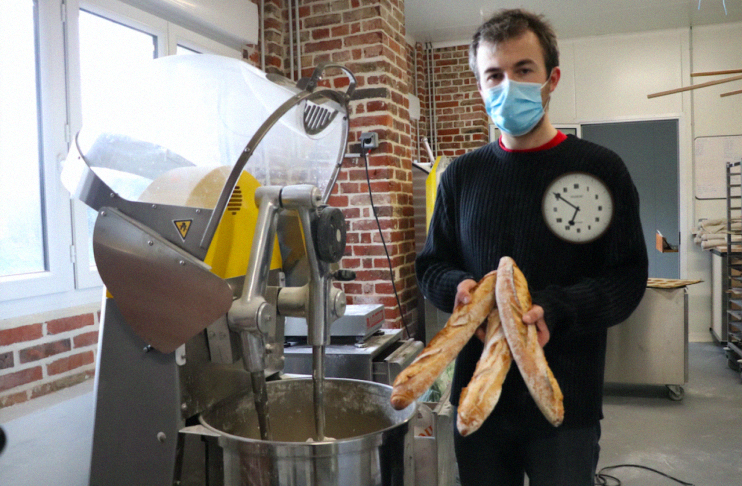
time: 6:51
